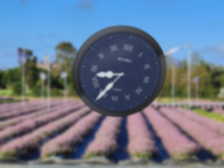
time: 8:35
